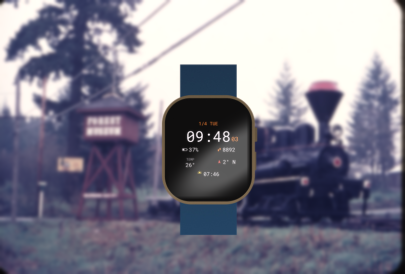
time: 9:48
